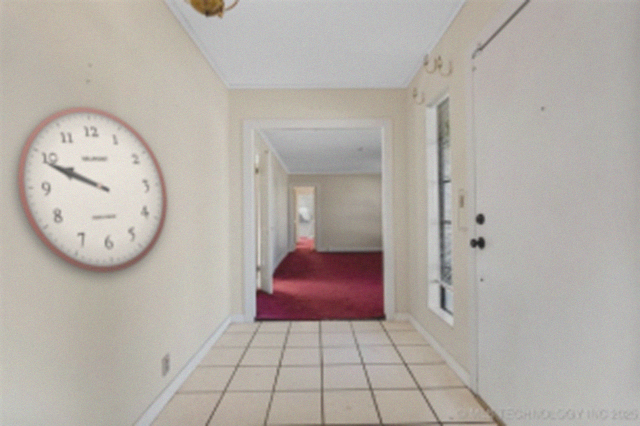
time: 9:49
